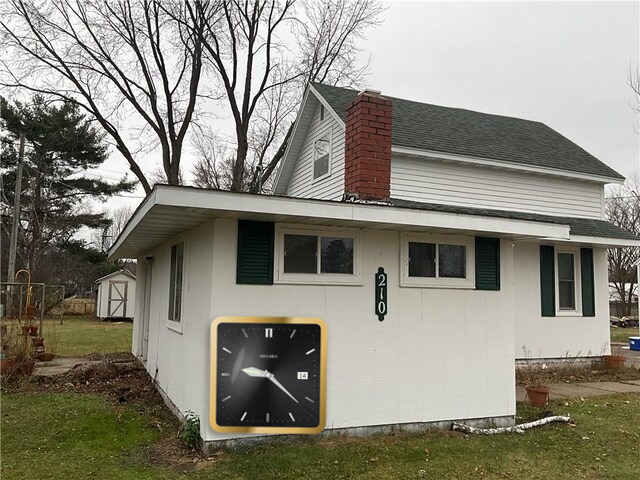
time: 9:22
